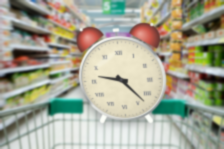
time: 9:23
